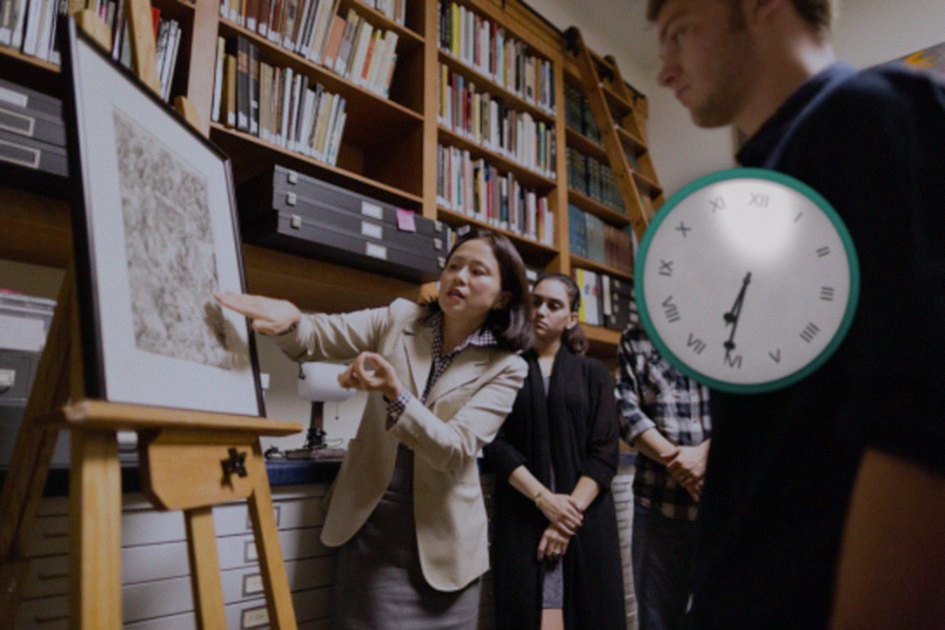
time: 6:31
